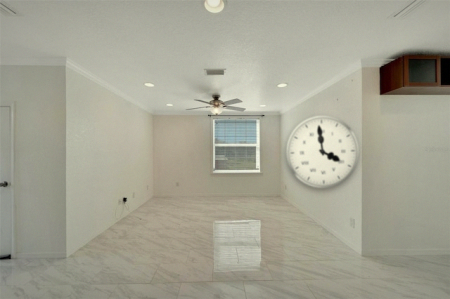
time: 3:59
